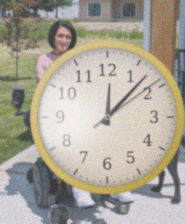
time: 12:07:09
